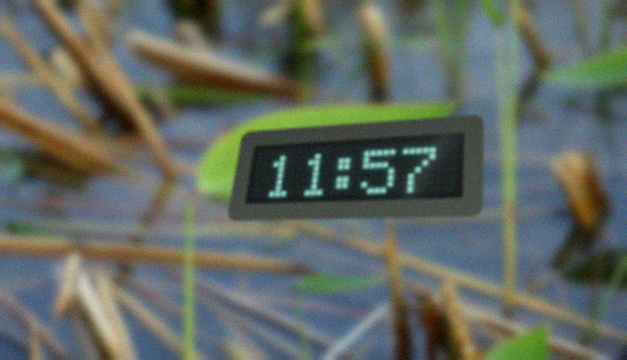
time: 11:57
